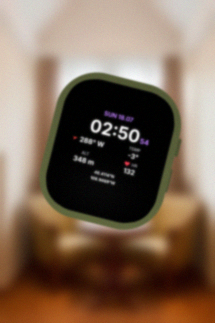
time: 2:50
